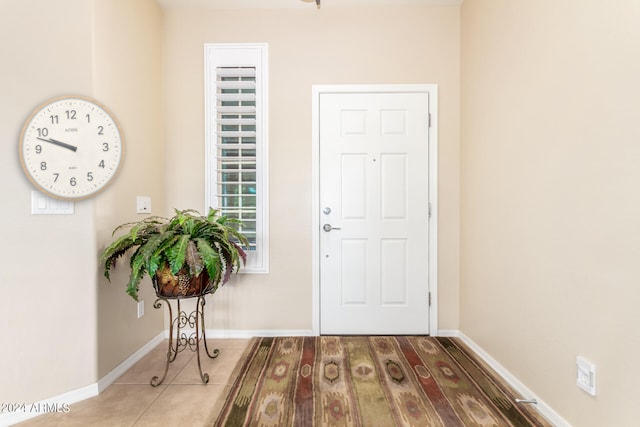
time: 9:48
